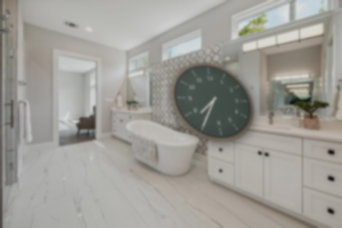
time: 7:35
